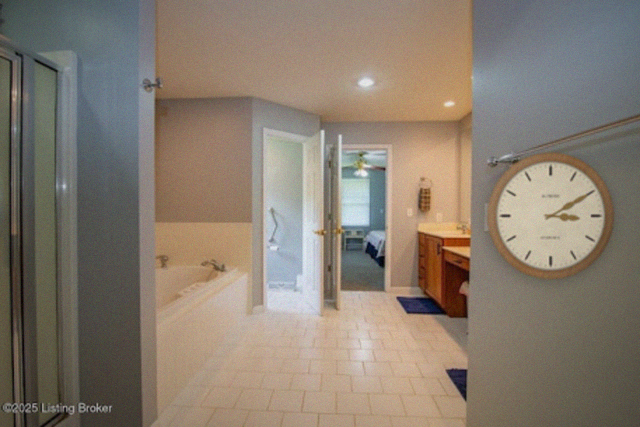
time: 3:10
